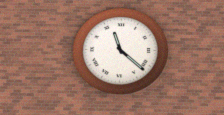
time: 11:22
